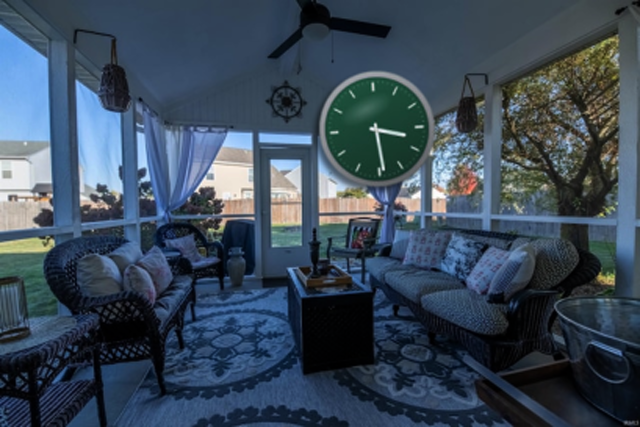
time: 3:29
